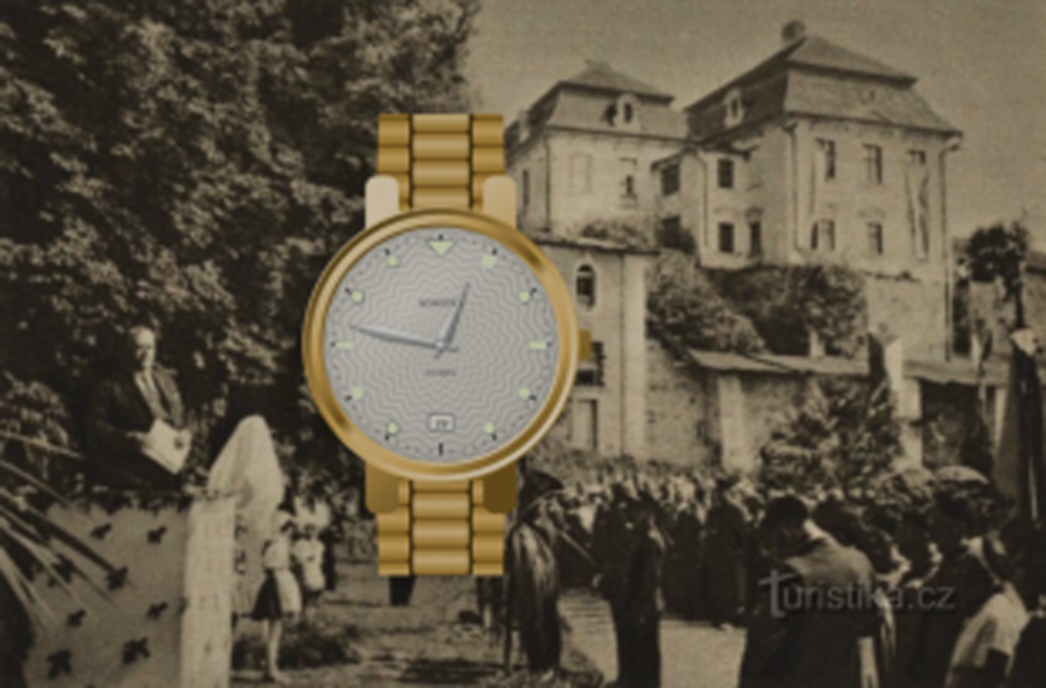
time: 12:47
